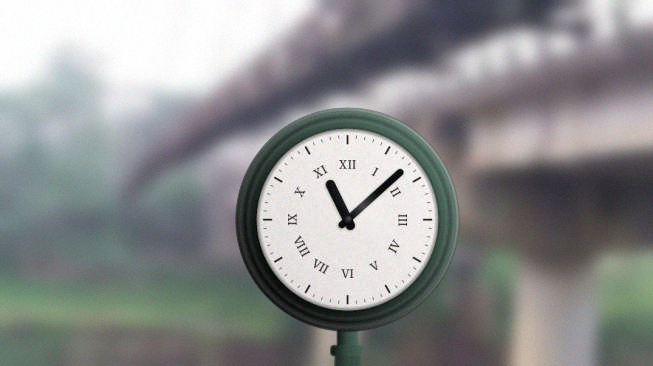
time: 11:08
